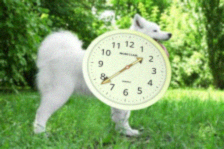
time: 1:38
